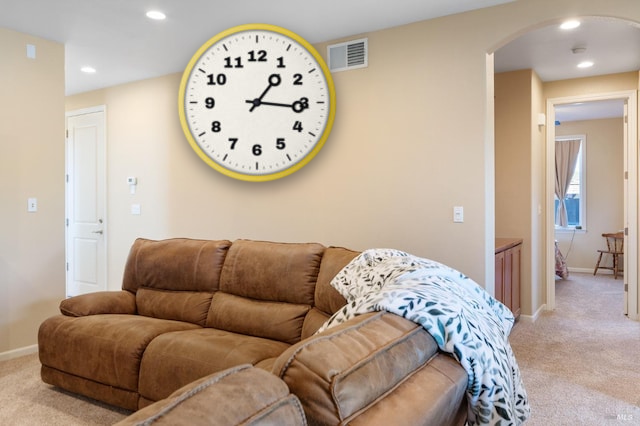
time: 1:16
